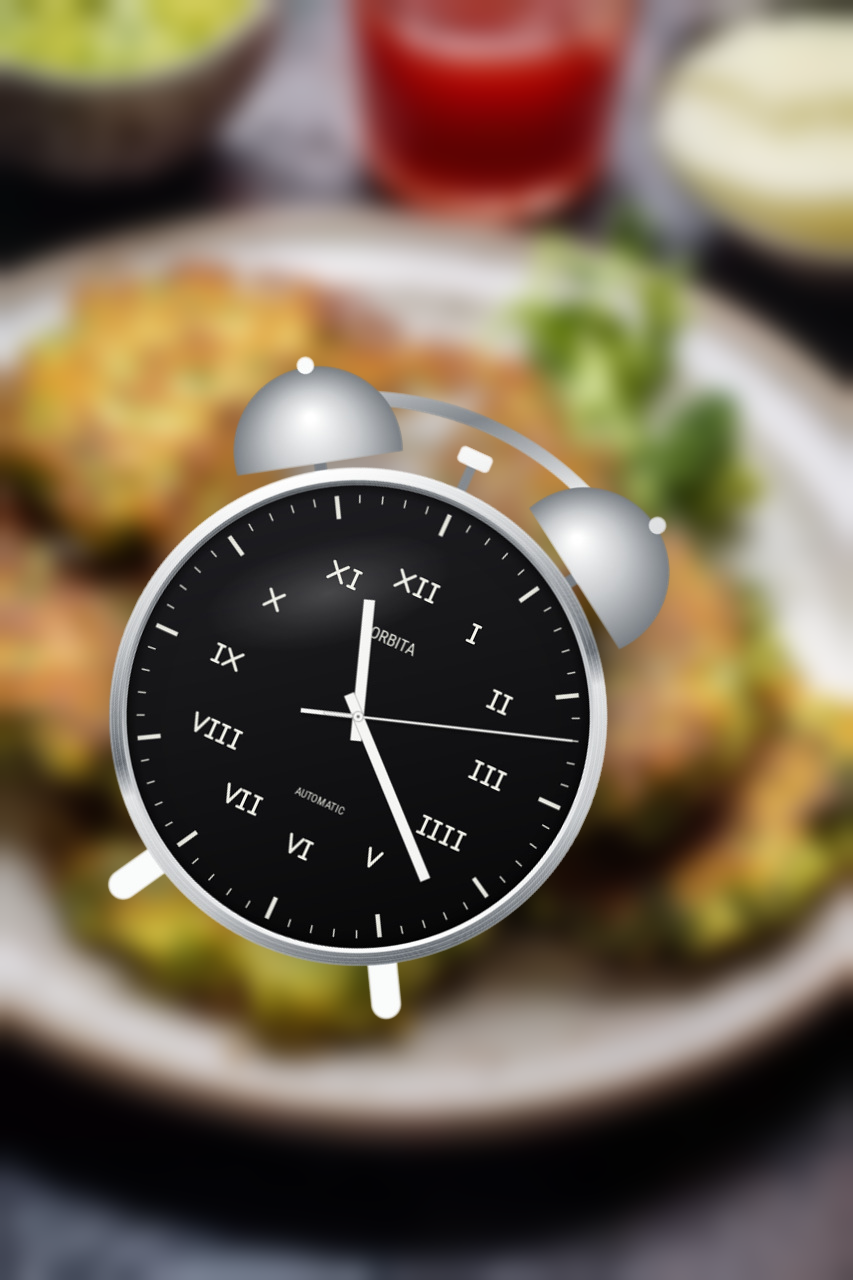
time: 11:22:12
